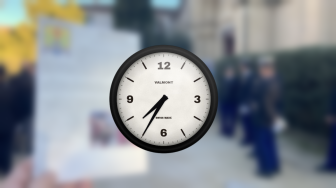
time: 7:35
